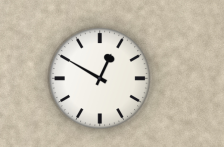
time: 12:50
